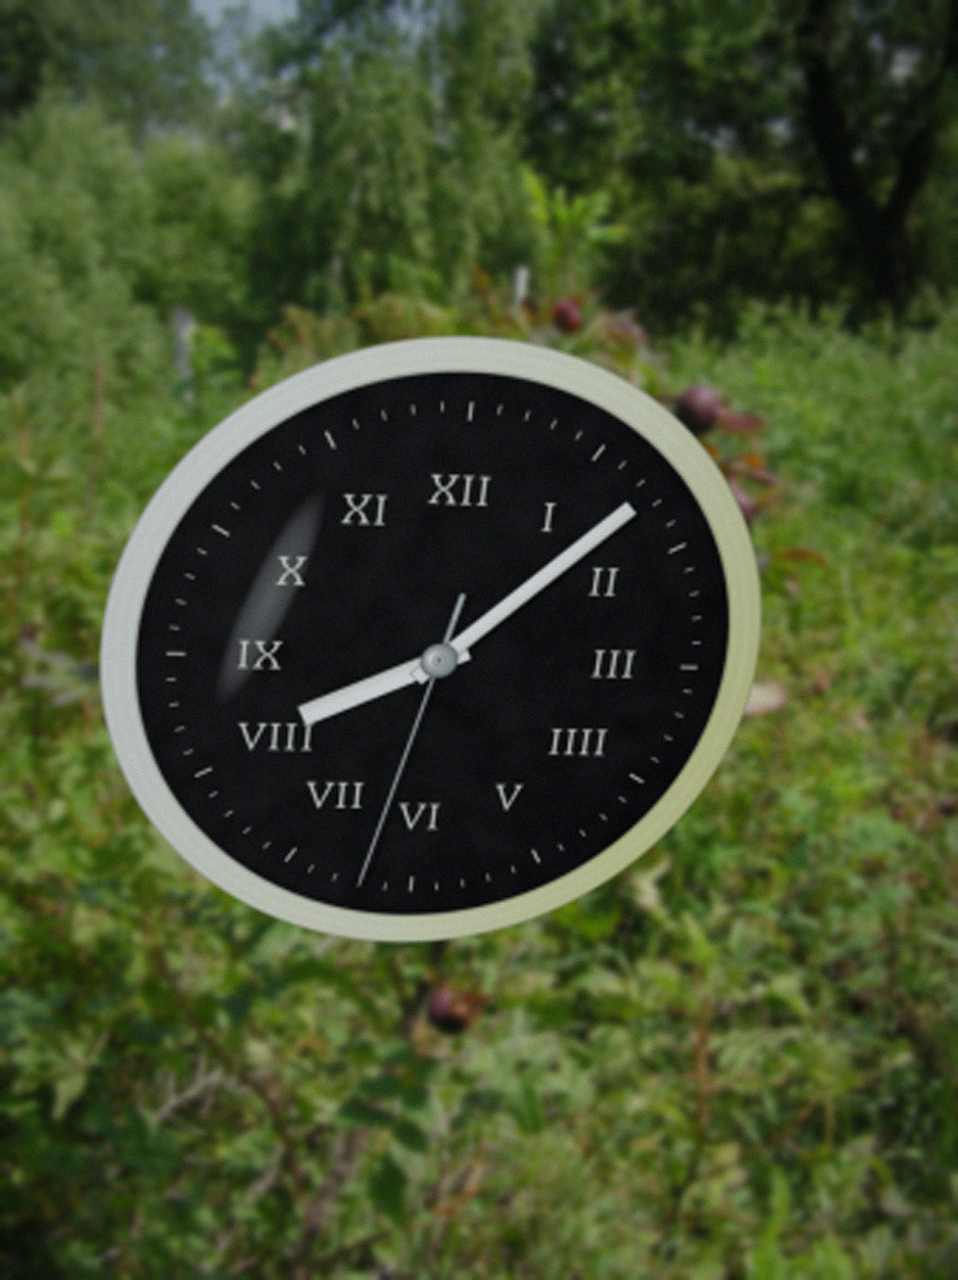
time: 8:07:32
